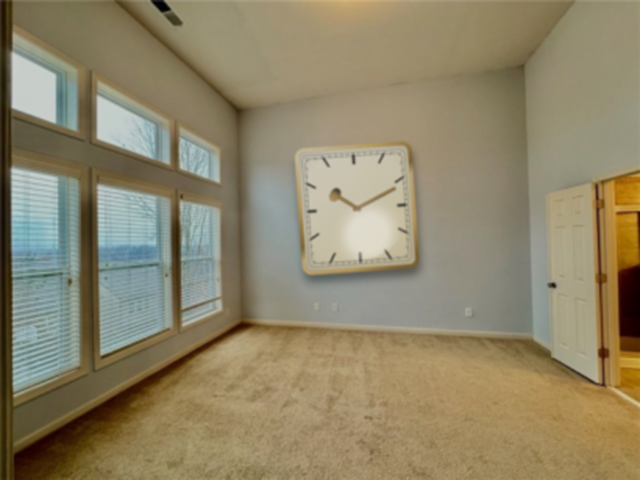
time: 10:11
